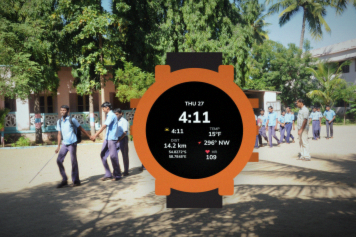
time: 4:11
